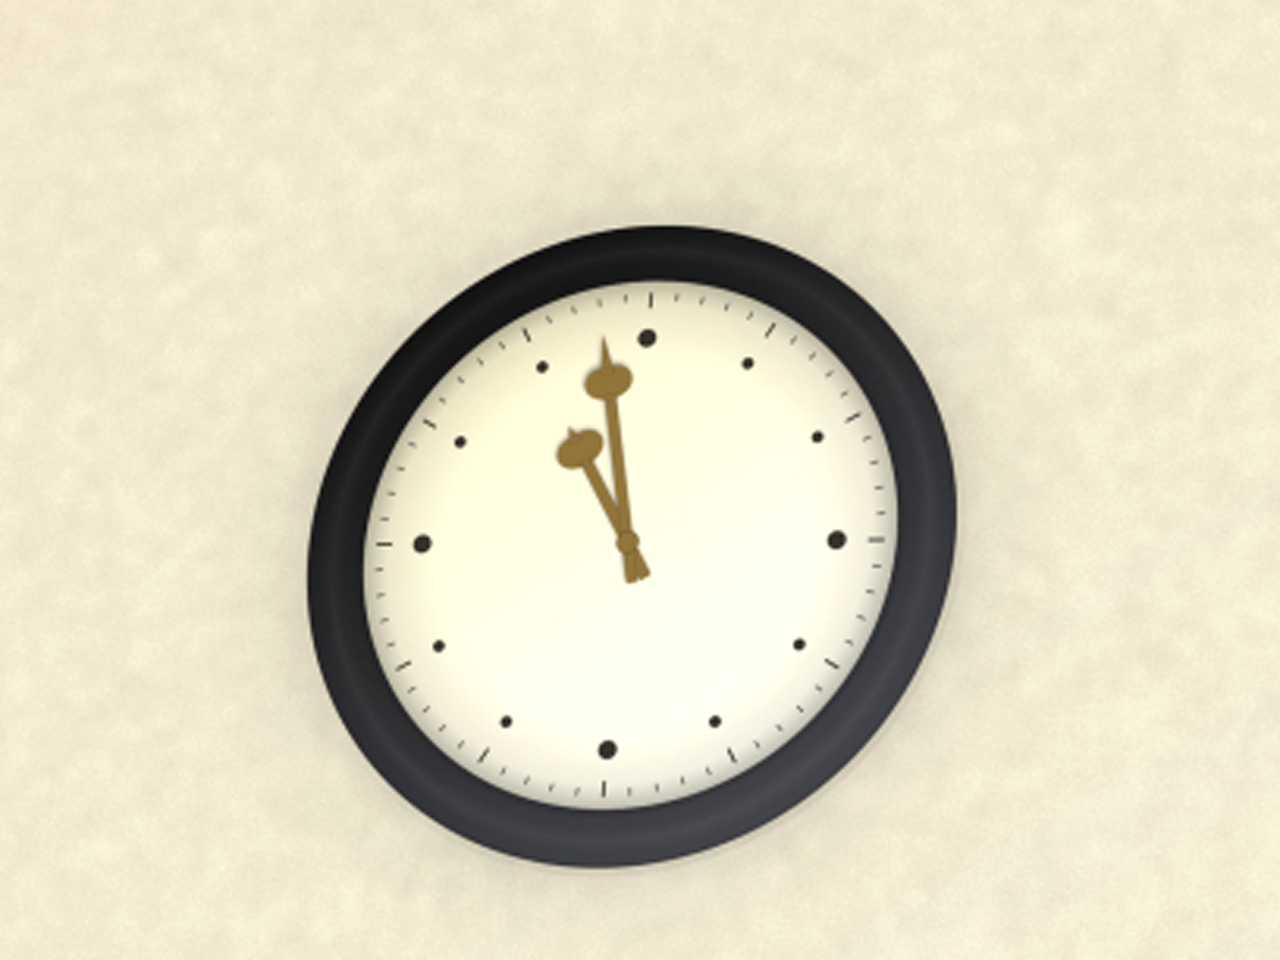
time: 10:58
